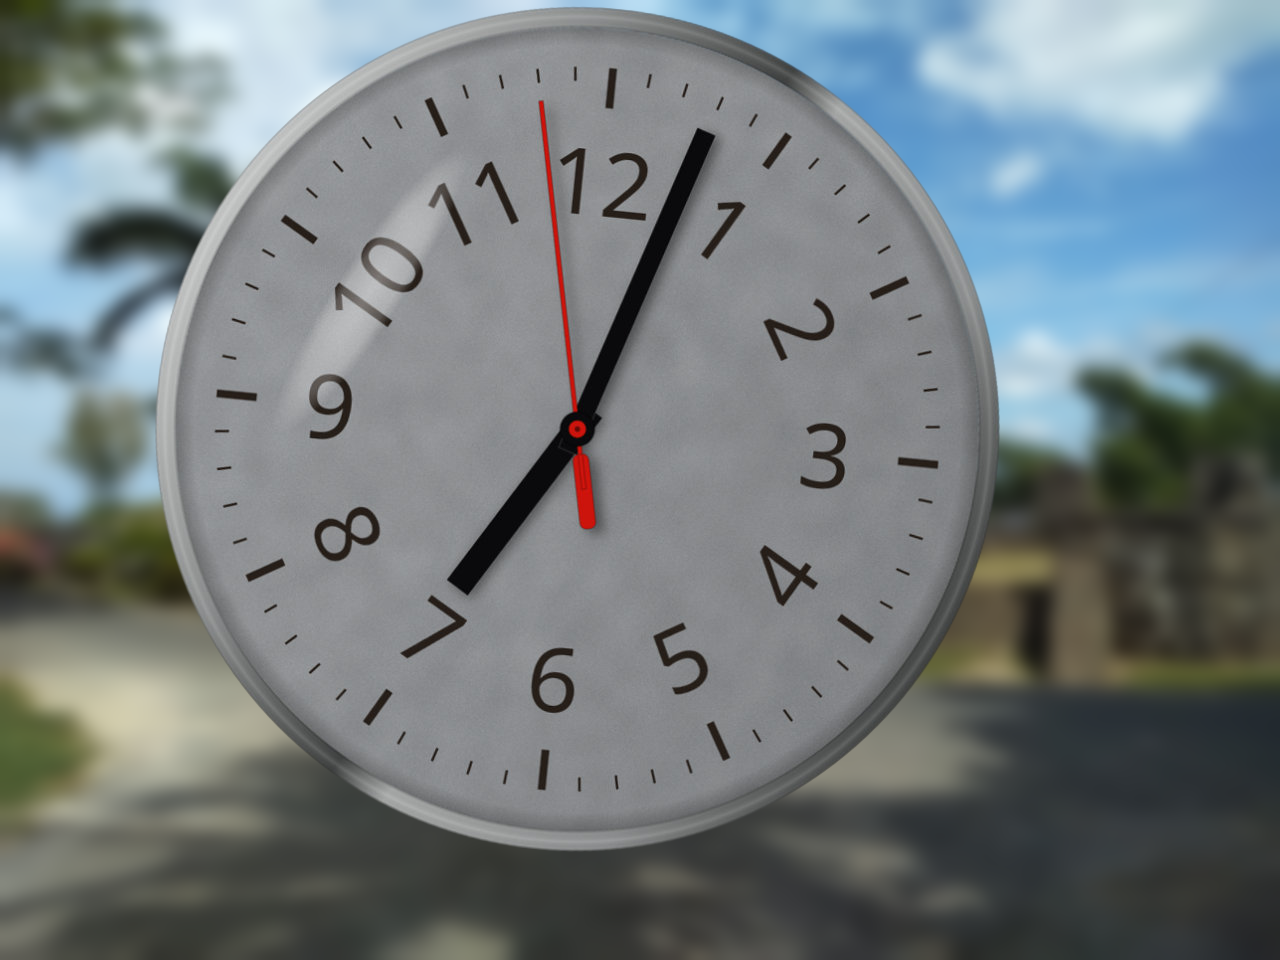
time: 7:02:58
